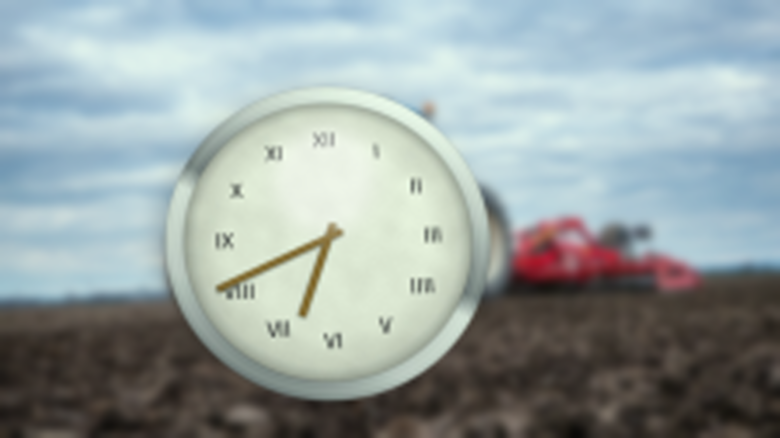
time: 6:41
